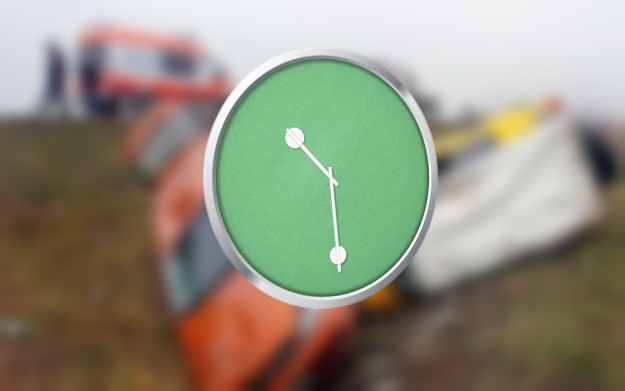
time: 10:29
